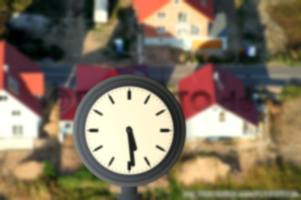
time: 5:29
